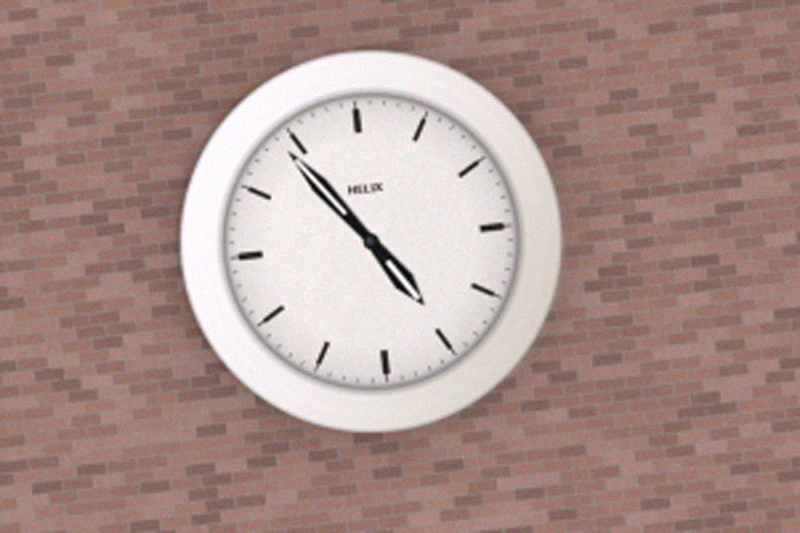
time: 4:54
